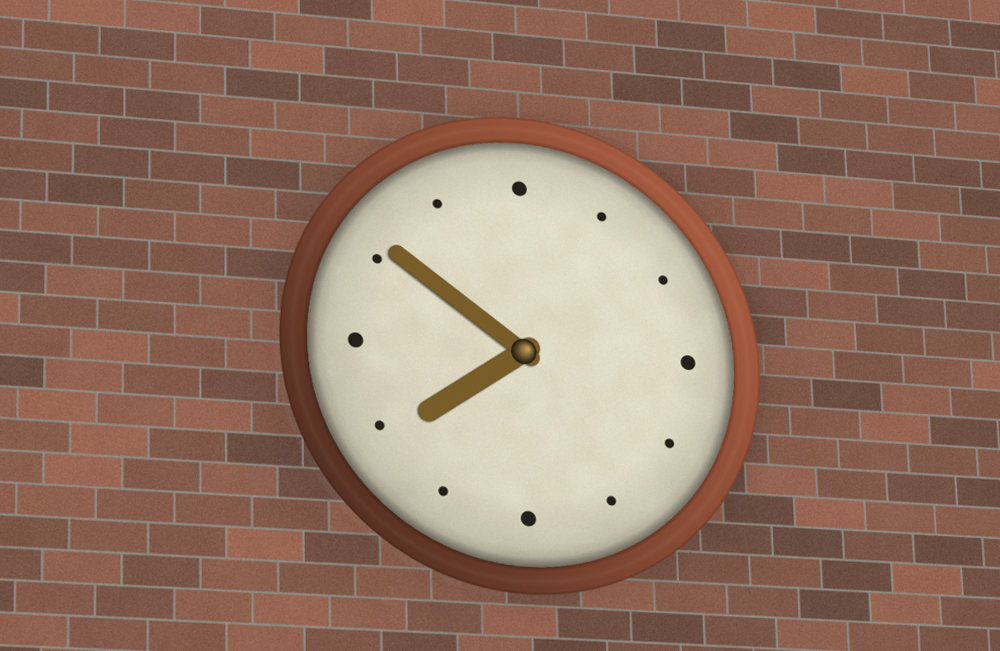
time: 7:51
